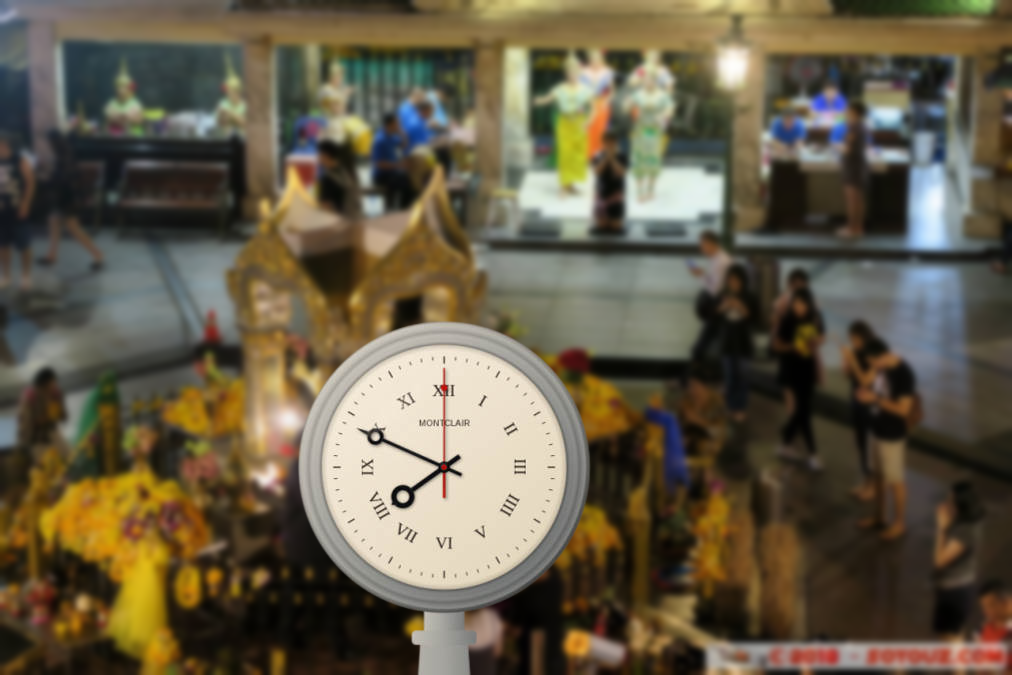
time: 7:49:00
